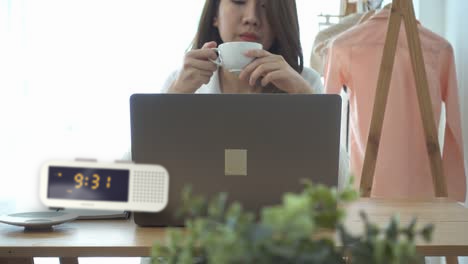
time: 9:31
